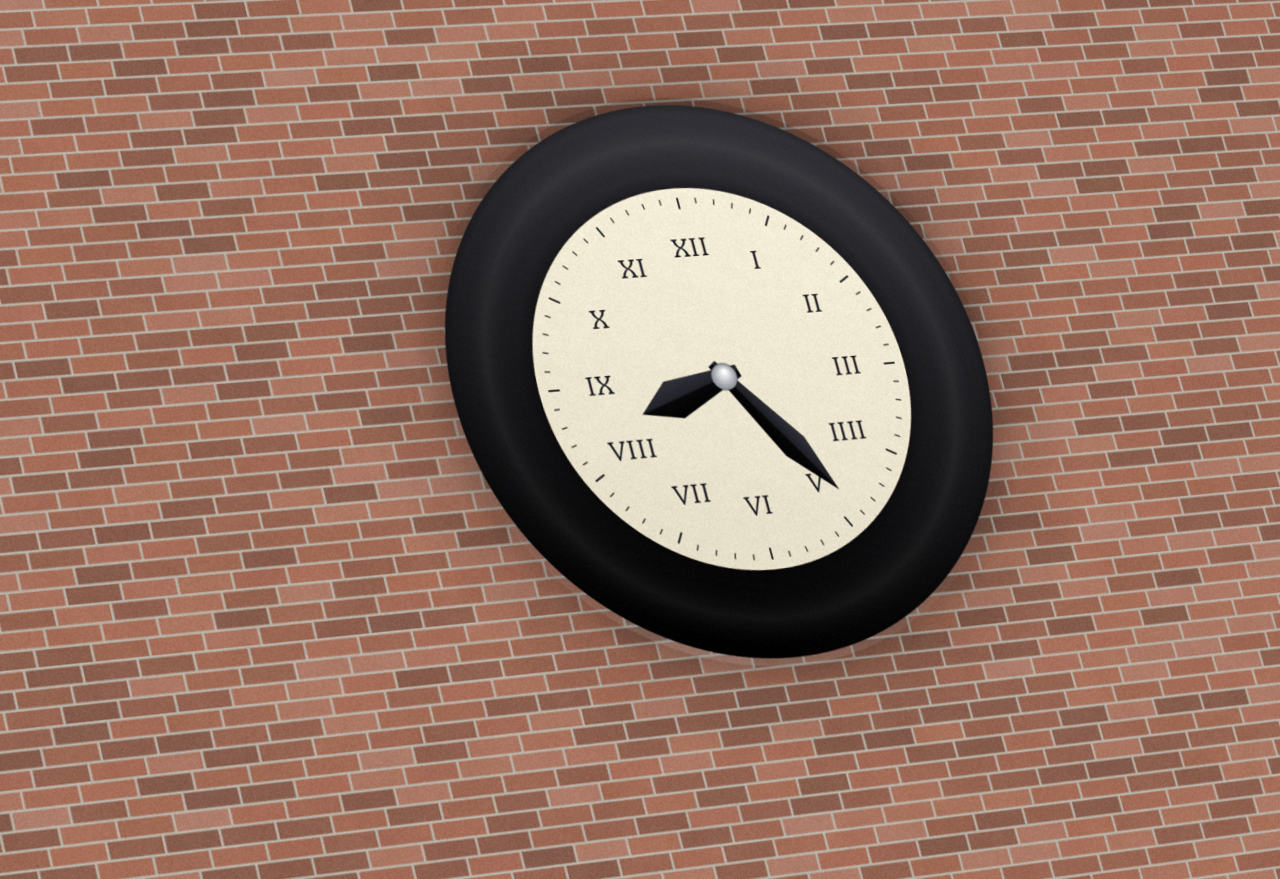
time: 8:24
